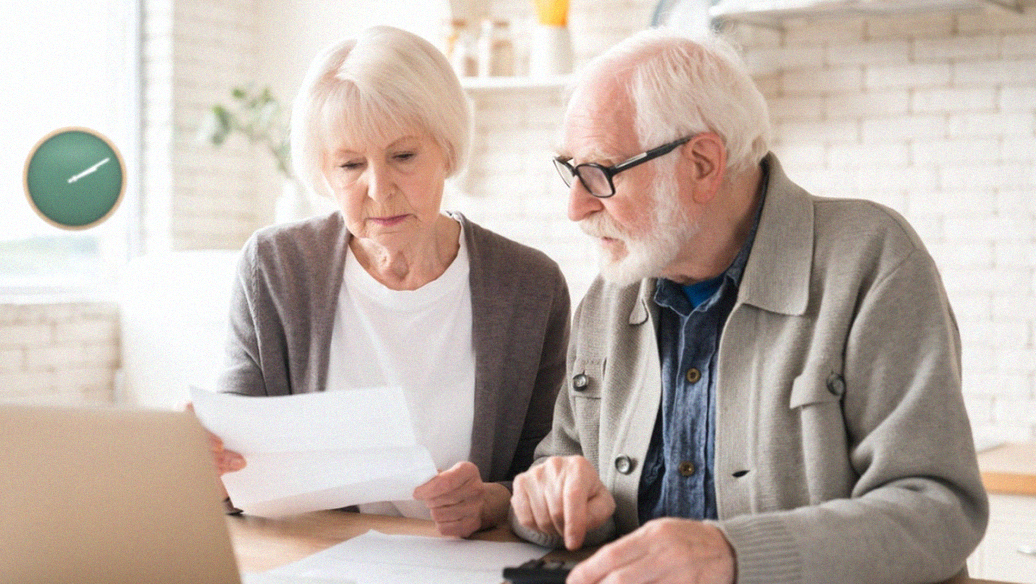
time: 2:10
